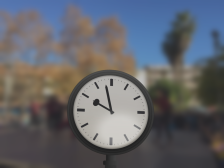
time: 9:58
